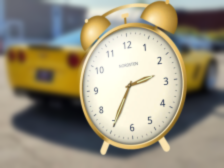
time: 2:35
